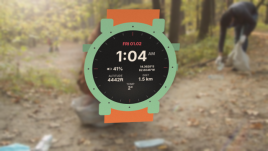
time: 1:04
